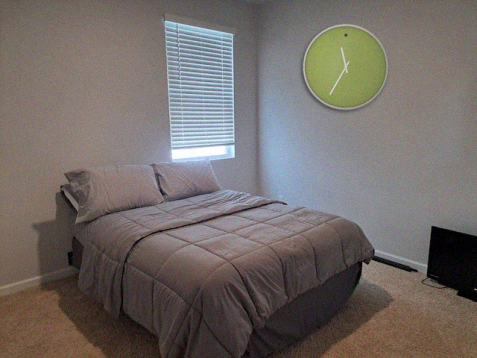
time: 11:35
